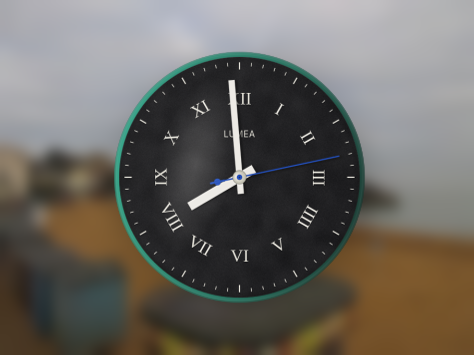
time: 7:59:13
